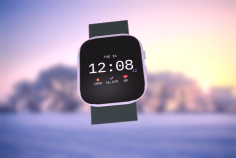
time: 12:08
